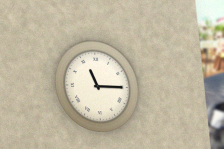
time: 11:15
